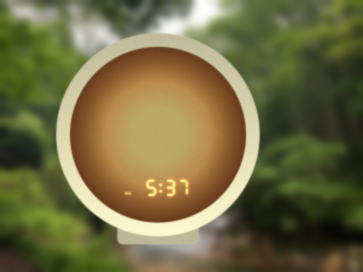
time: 5:37
